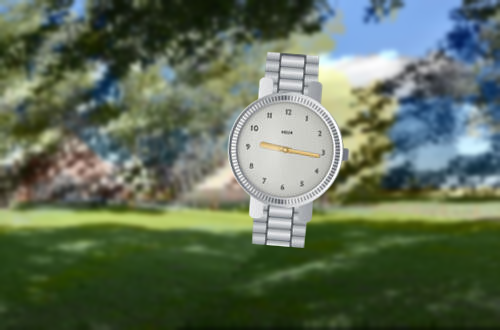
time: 9:16
